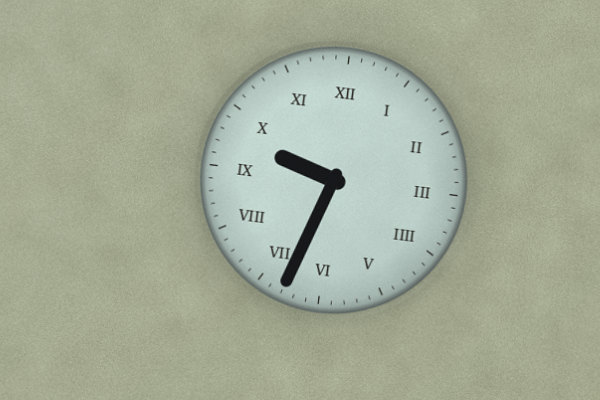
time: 9:33
